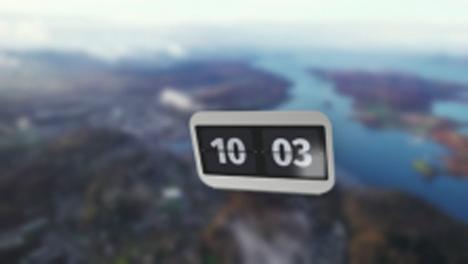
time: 10:03
